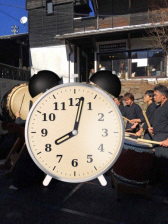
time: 8:02
